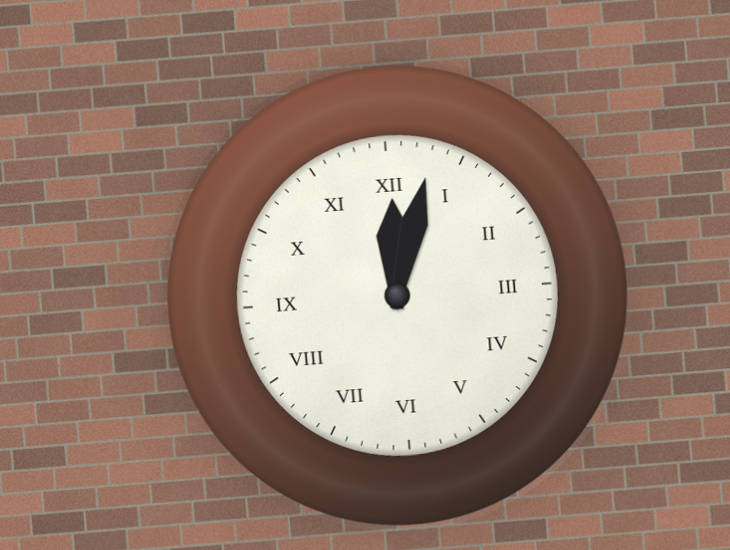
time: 12:03
